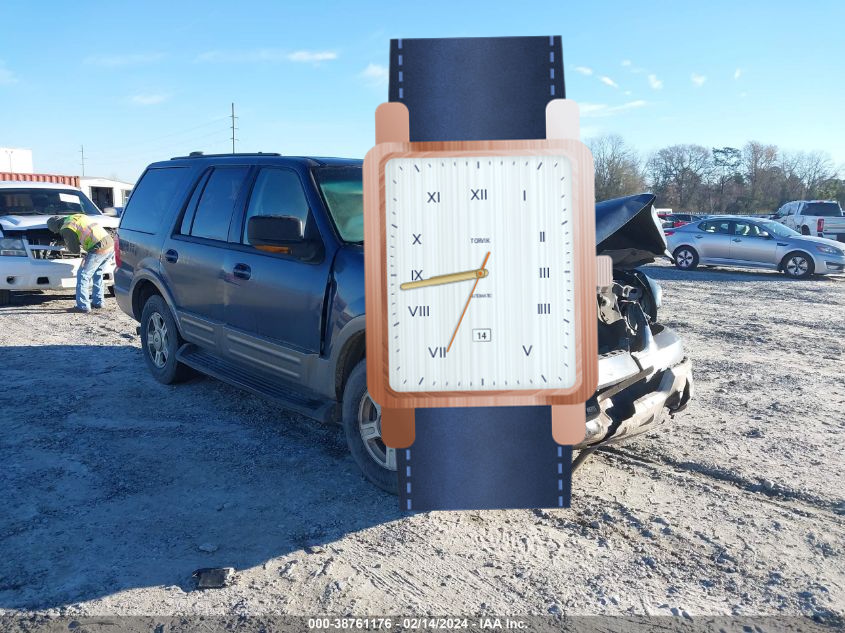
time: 8:43:34
